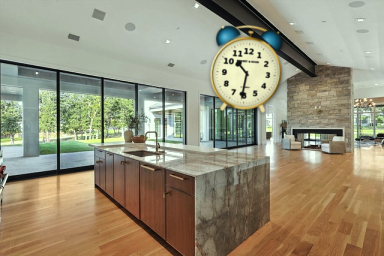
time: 10:31
